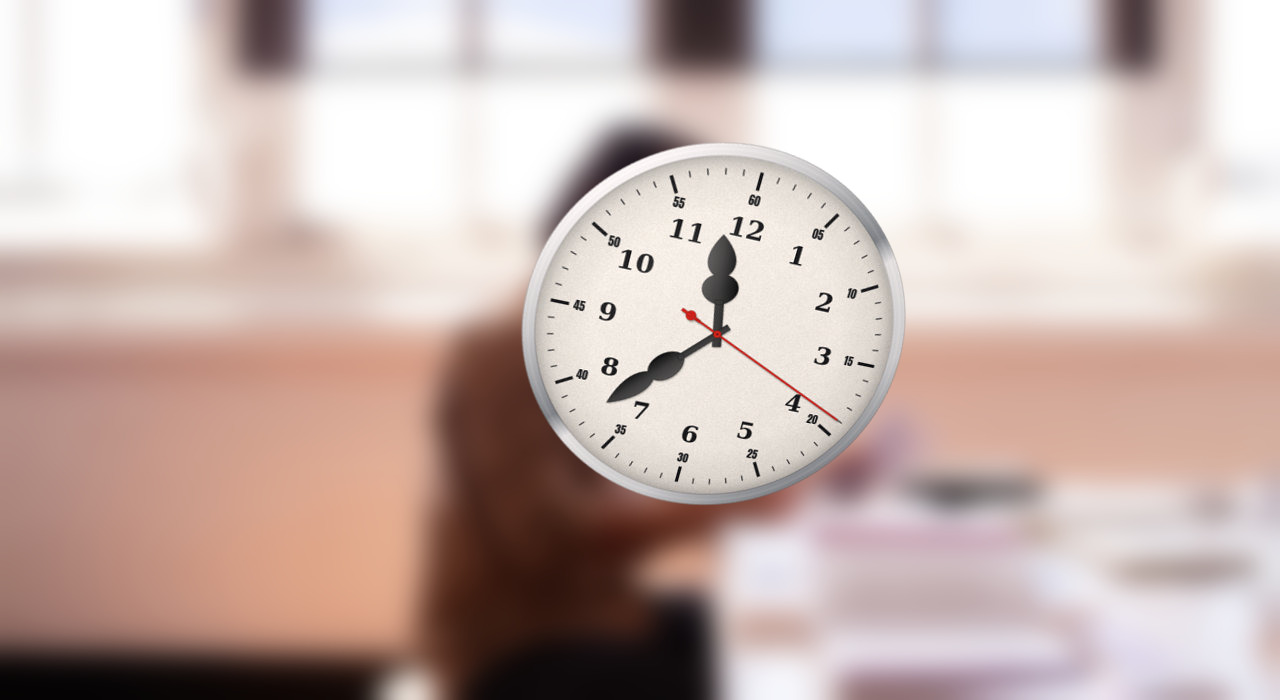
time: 11:37:19
